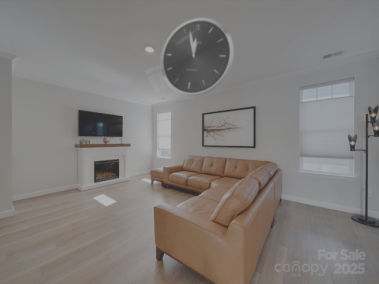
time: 11:57
